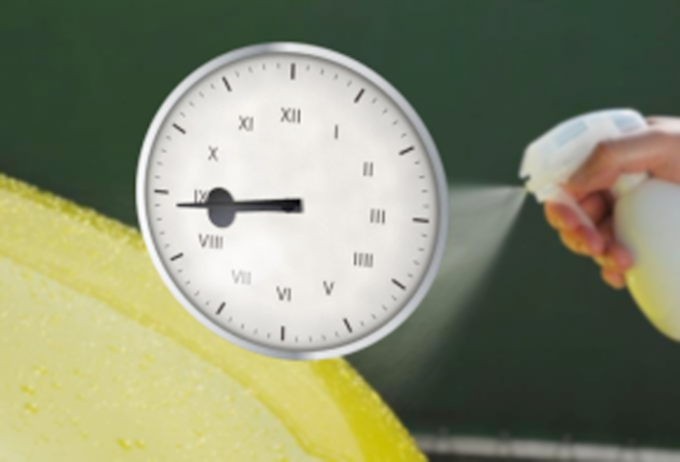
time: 8:44
